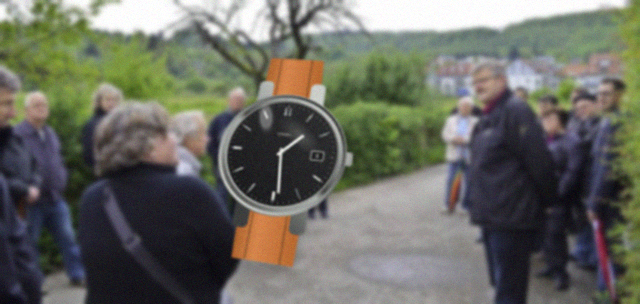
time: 1:29
